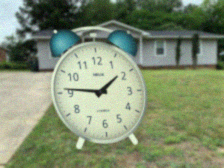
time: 1:46
